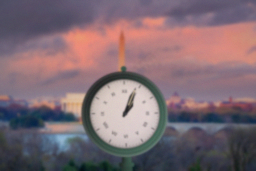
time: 1:04
